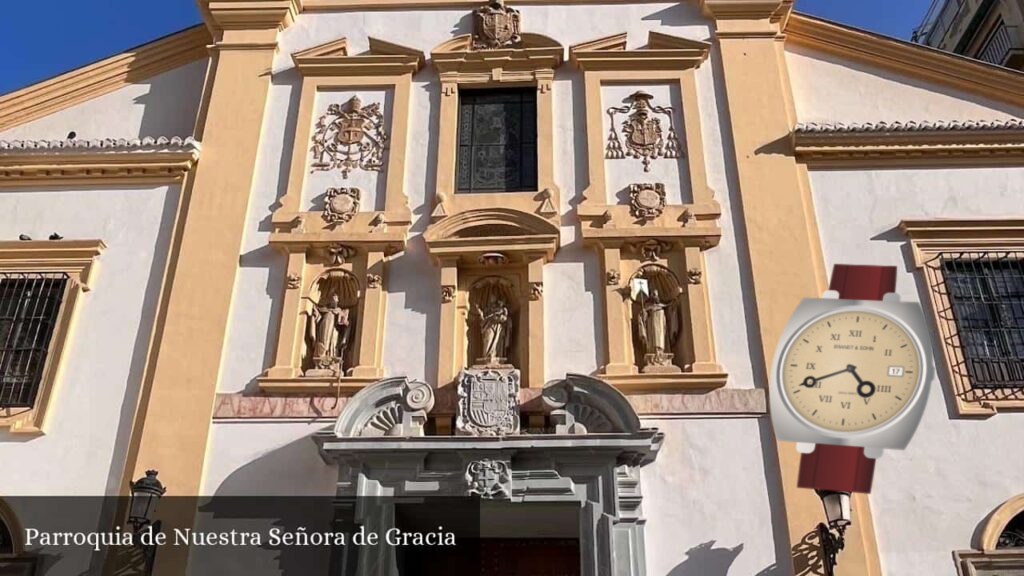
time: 4:41
